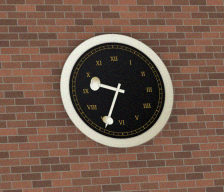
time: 9:34
